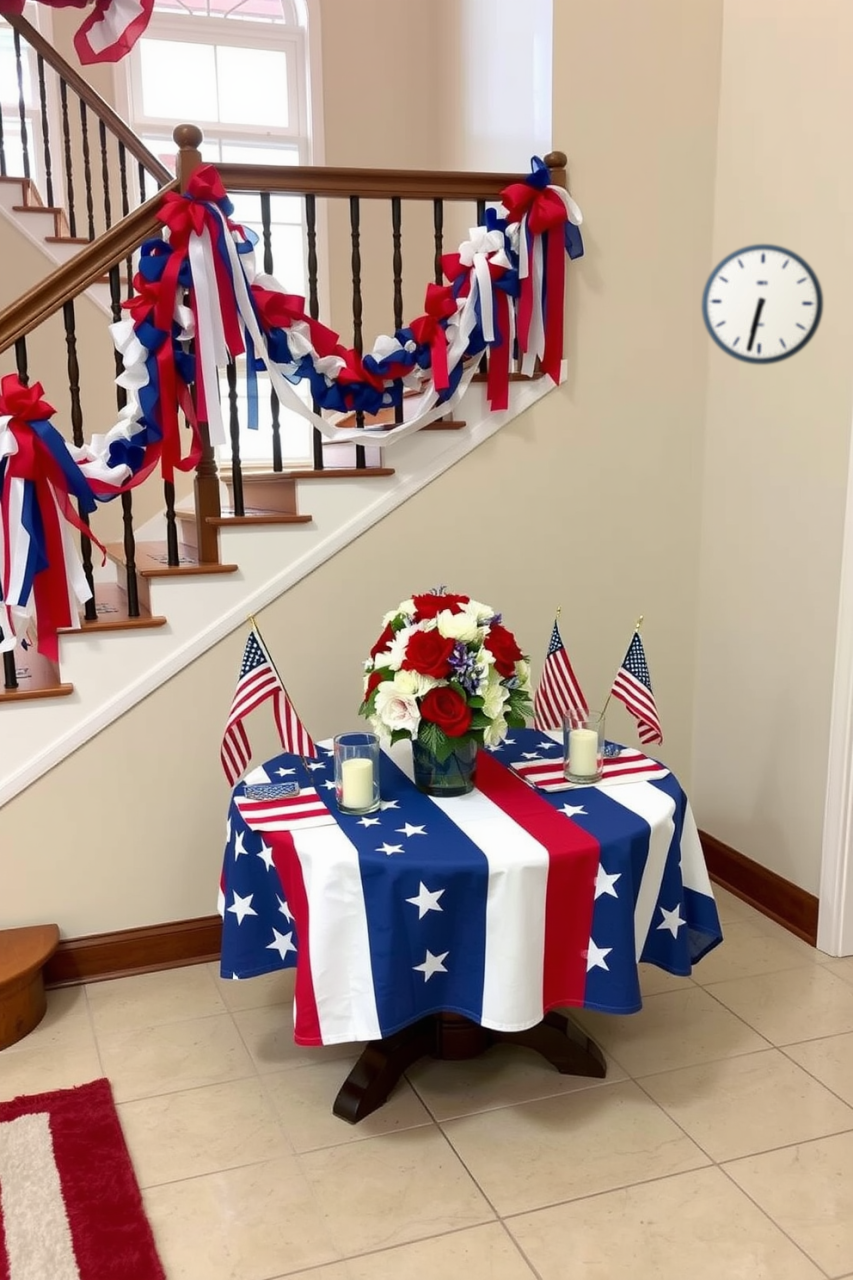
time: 6:32
